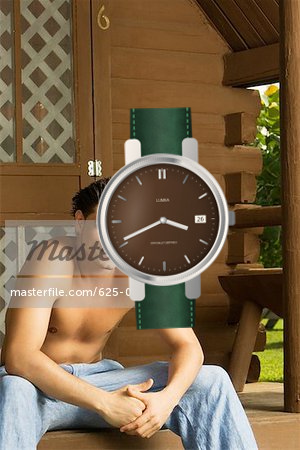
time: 3:41
